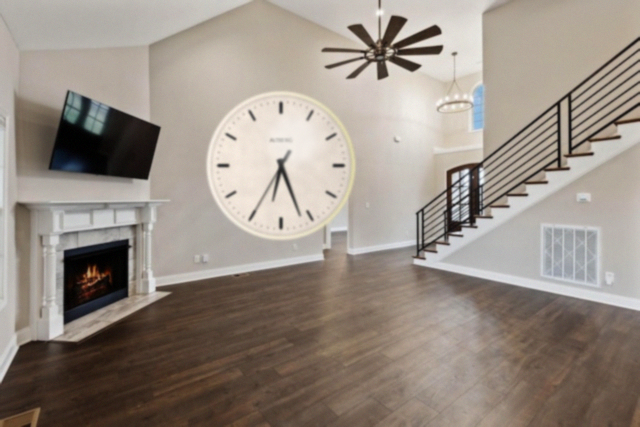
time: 6:26:35
